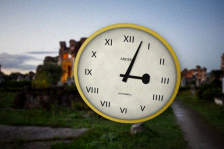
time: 3:03
